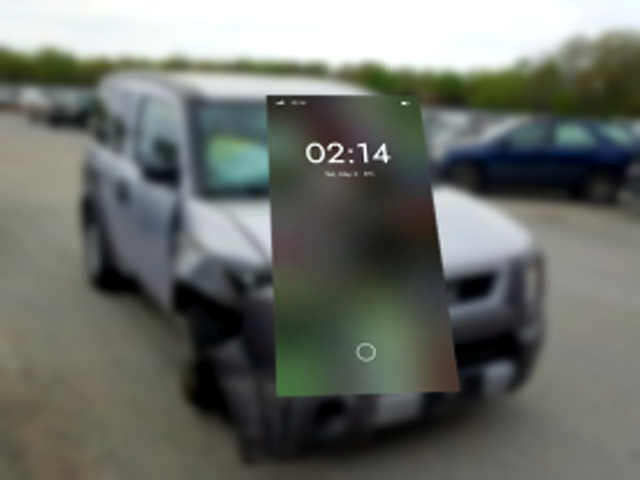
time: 2:14
